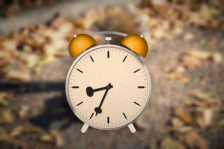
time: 8:34
